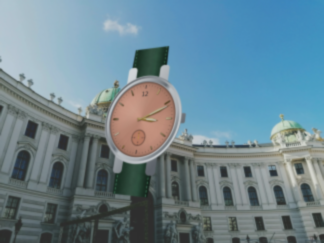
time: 3:11
